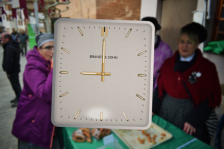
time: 9:00
